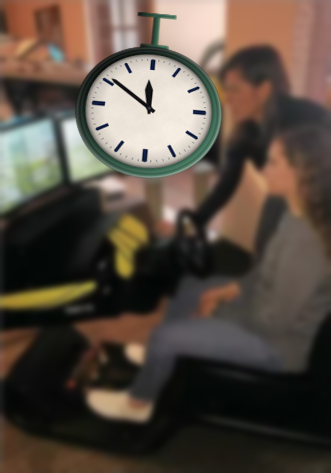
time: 11:51
